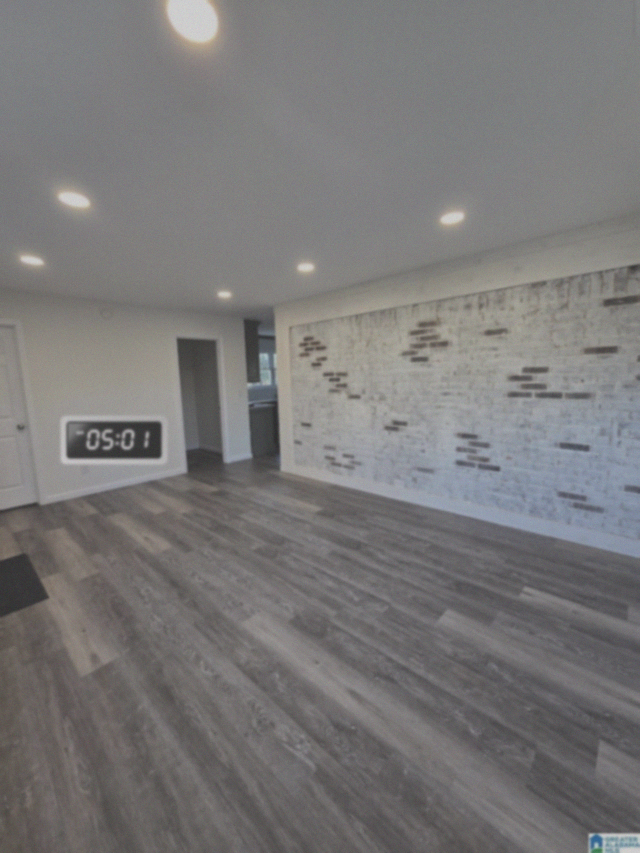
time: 5:01
